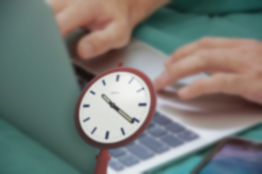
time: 10:21
